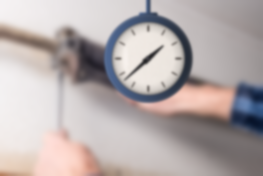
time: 1:38
